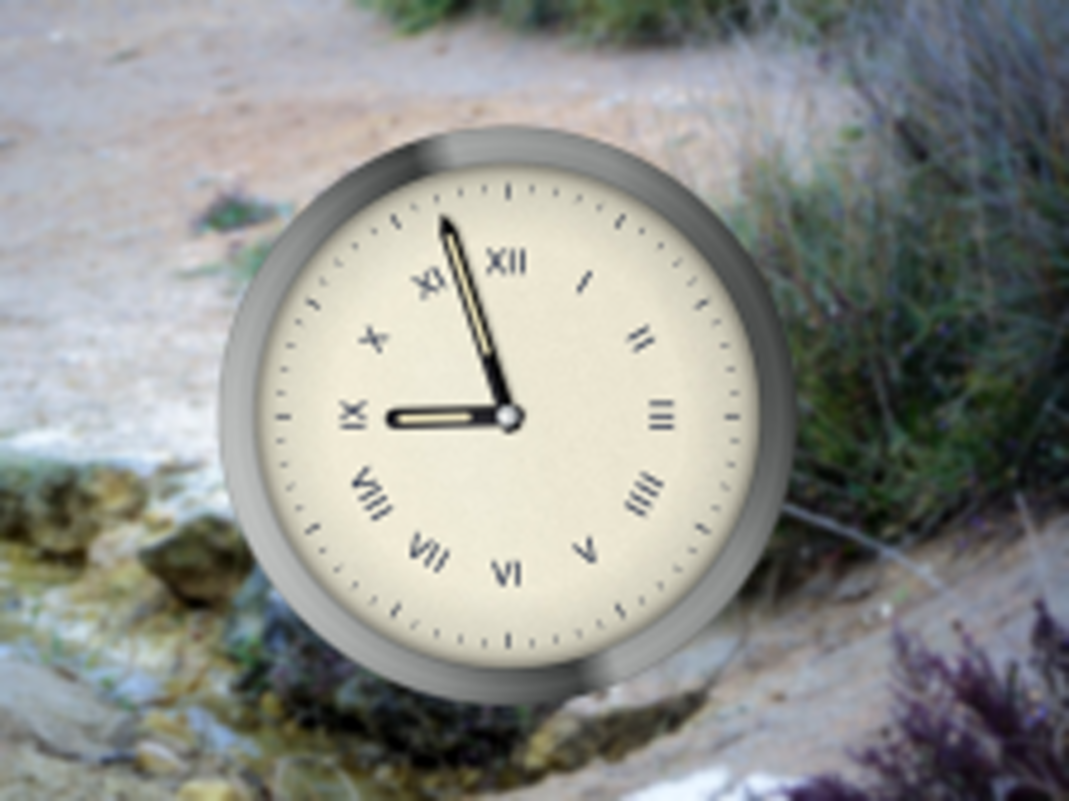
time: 8:57
